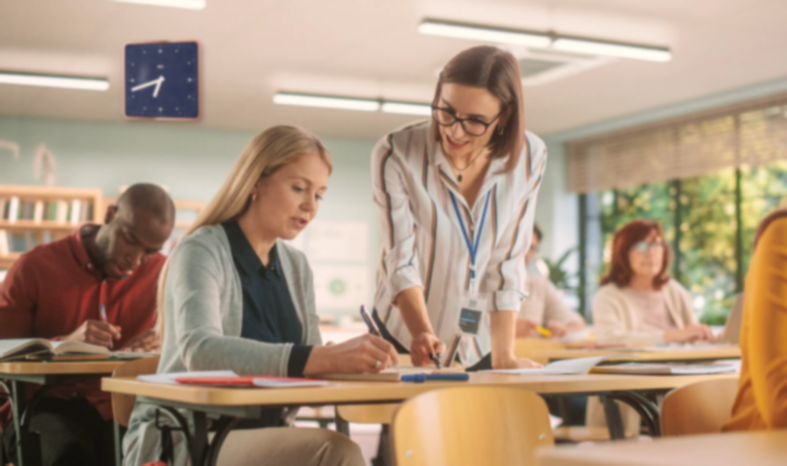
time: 6:42
